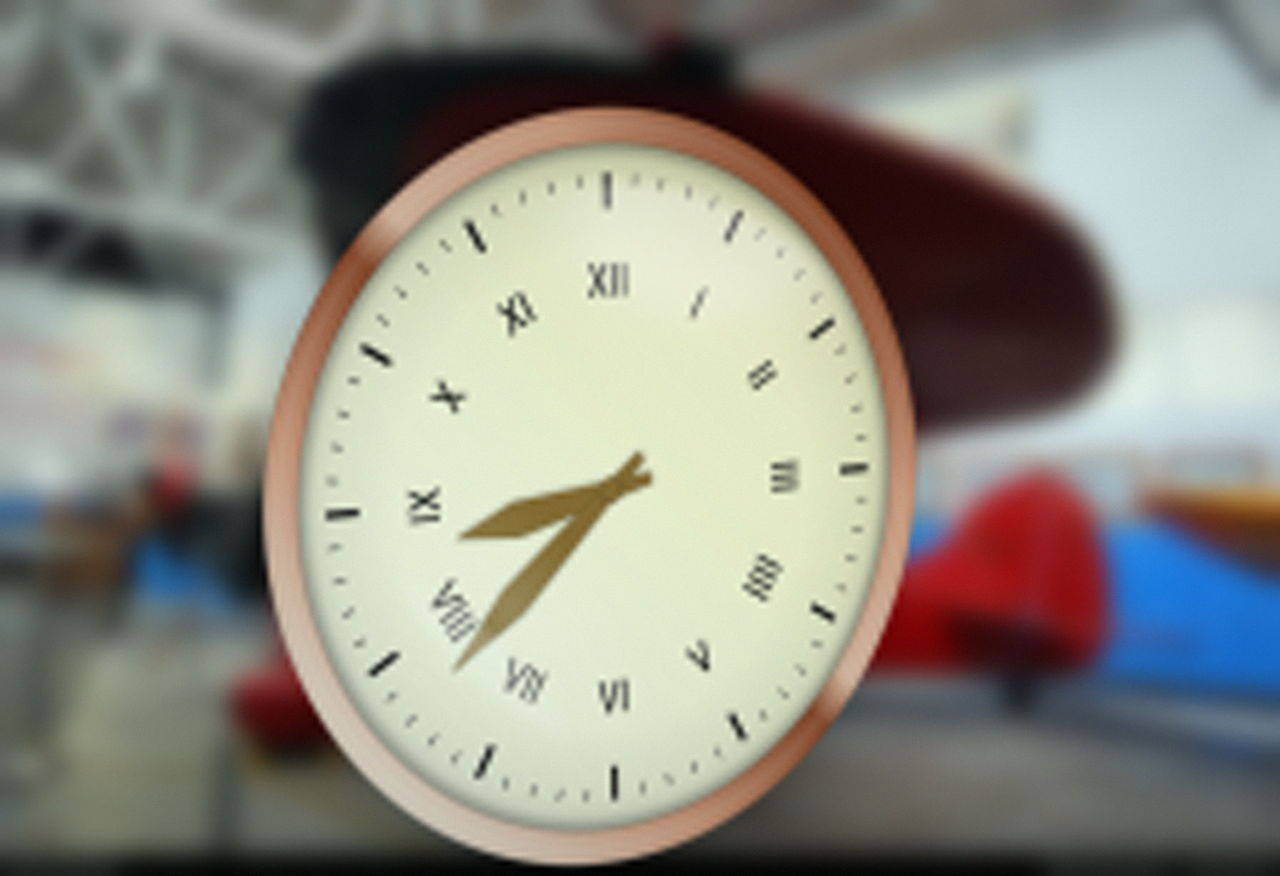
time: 8:38
